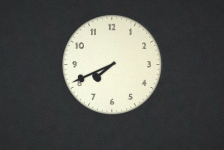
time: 7:41
